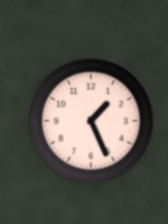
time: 1:26
